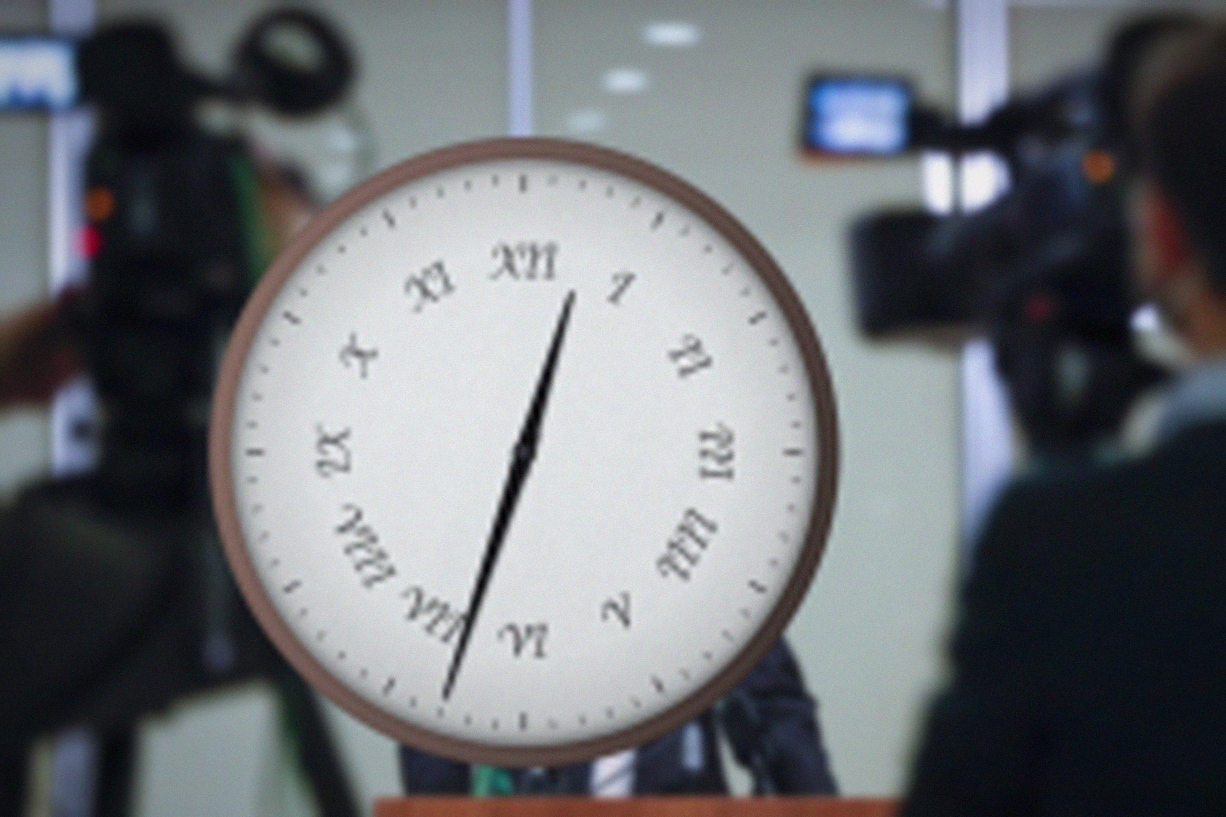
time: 12:33
